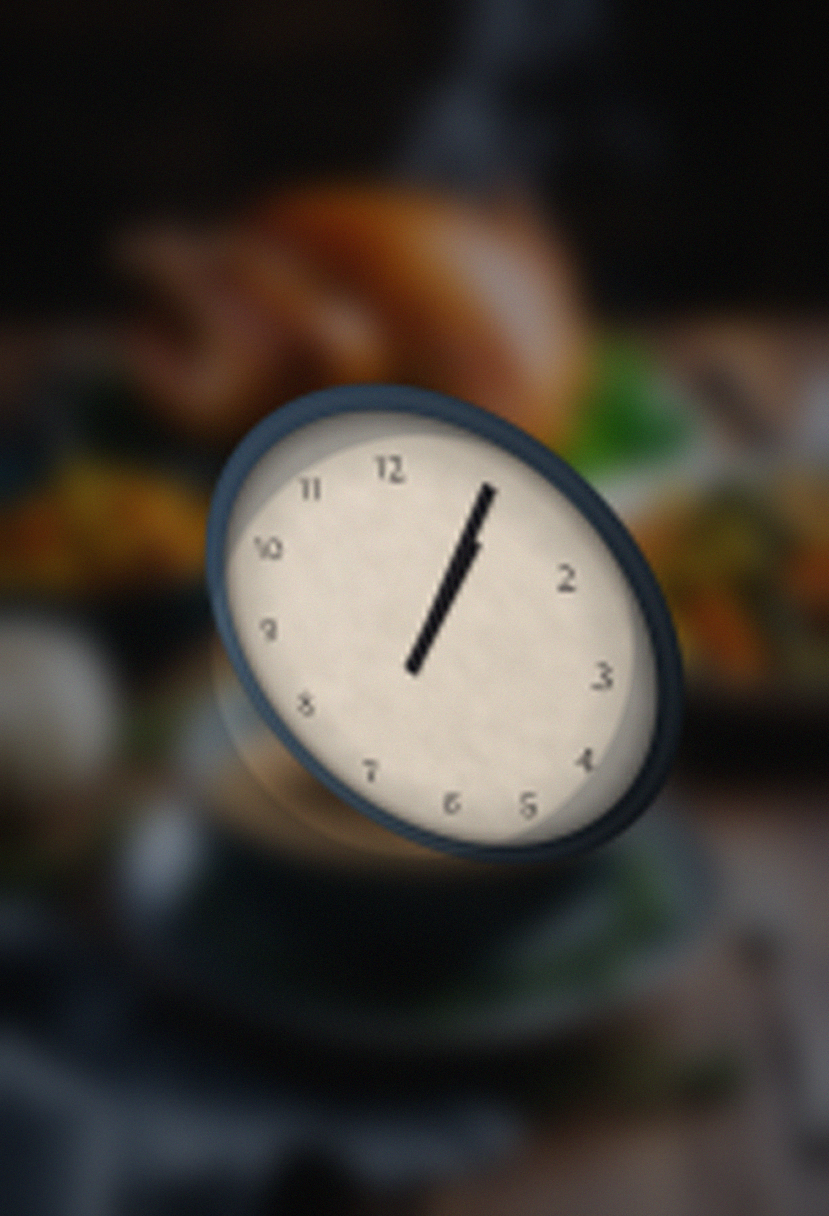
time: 1:05
